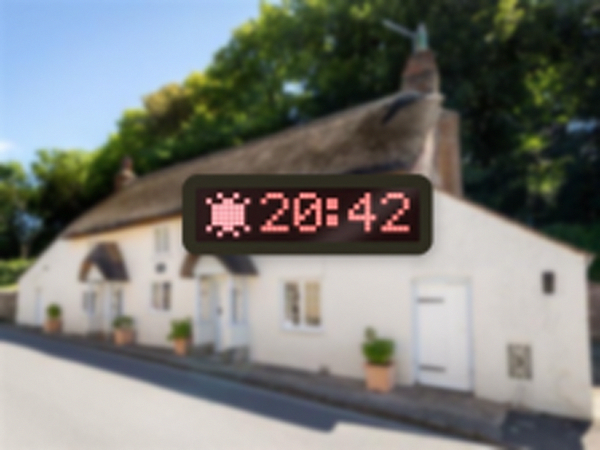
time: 20:42
